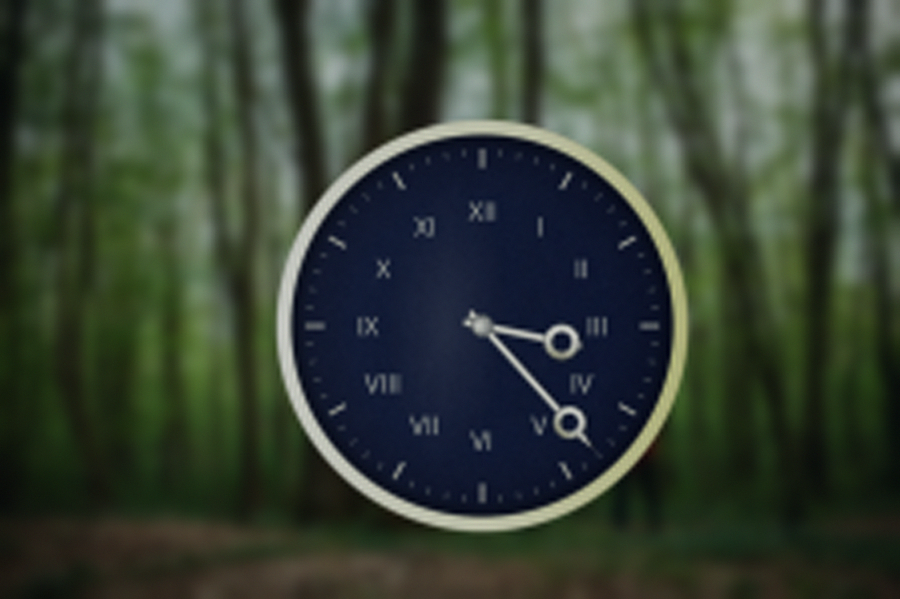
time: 3:23
